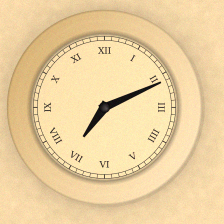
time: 7:11
